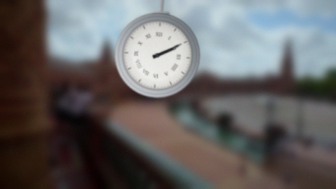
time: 2:10
